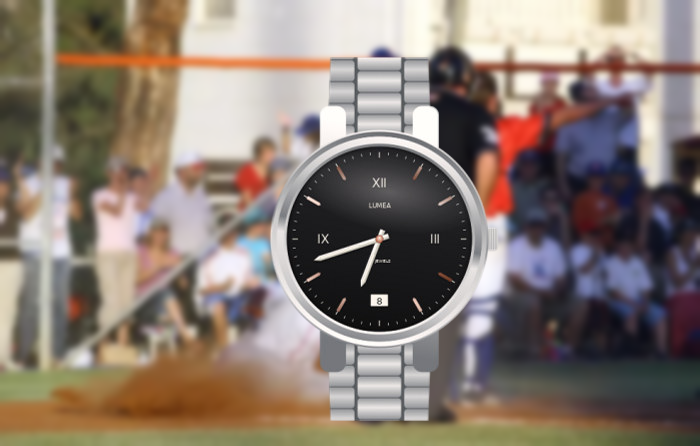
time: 6:42
